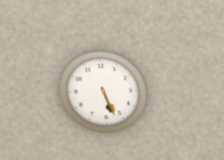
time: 5:27
